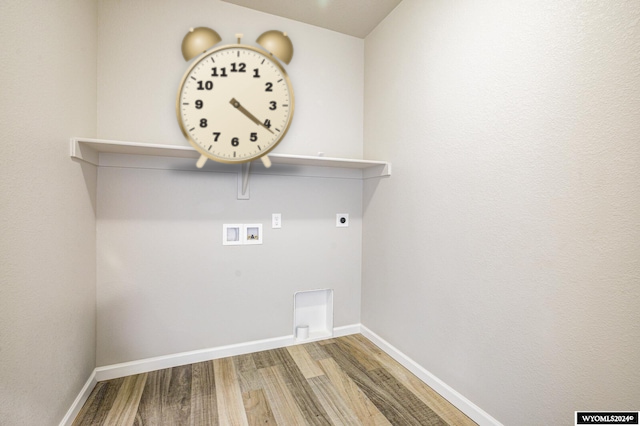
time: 4:21
